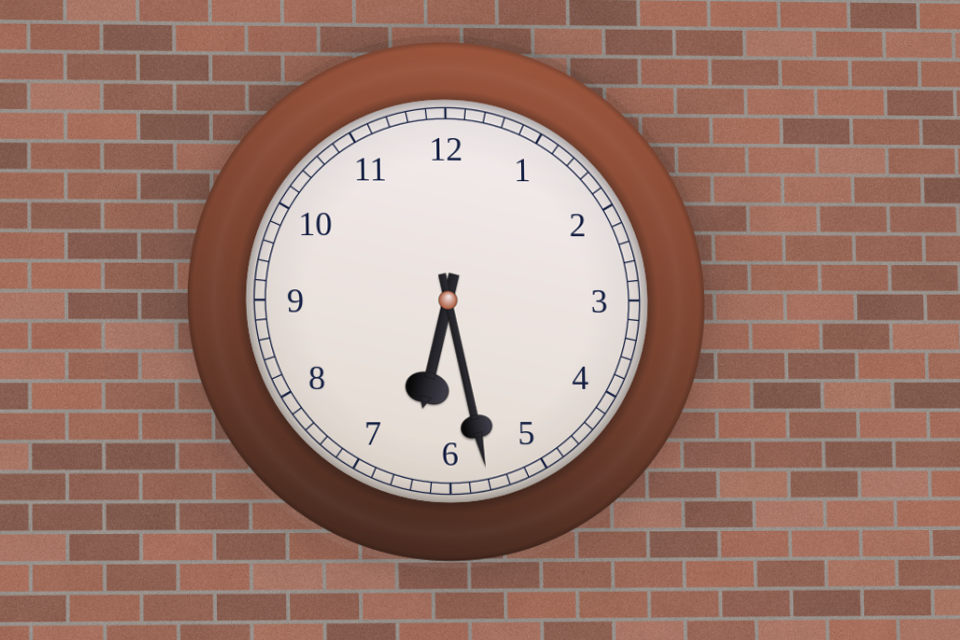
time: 6:28
